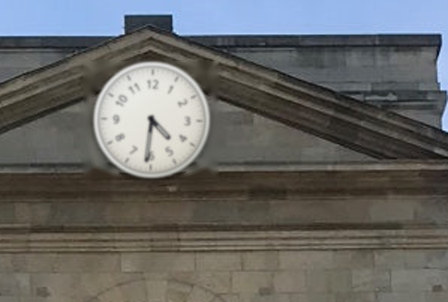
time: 4:31
